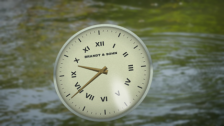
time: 9:39
